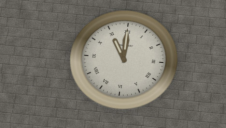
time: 11:00
